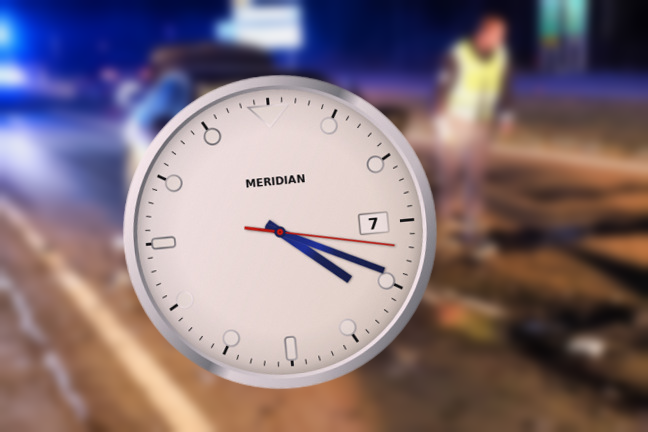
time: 4:19:17
